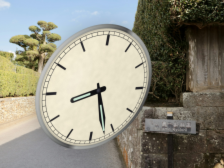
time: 8:27
